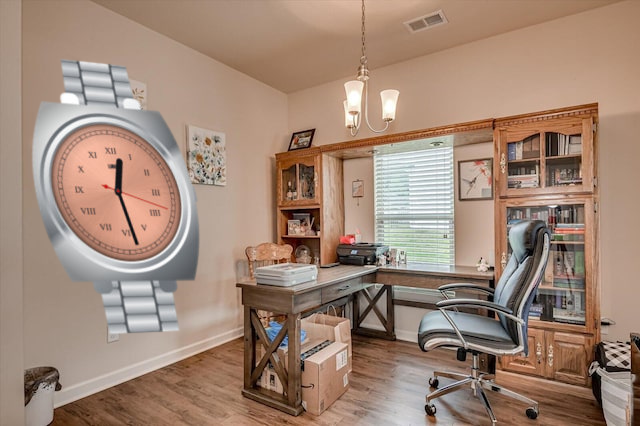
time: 12:28:18
